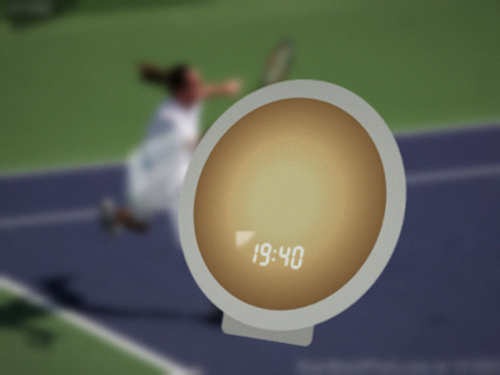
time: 19:40
